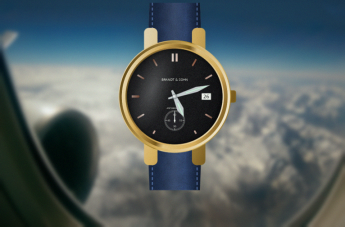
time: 5:12
